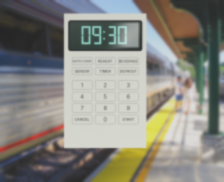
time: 9:30
